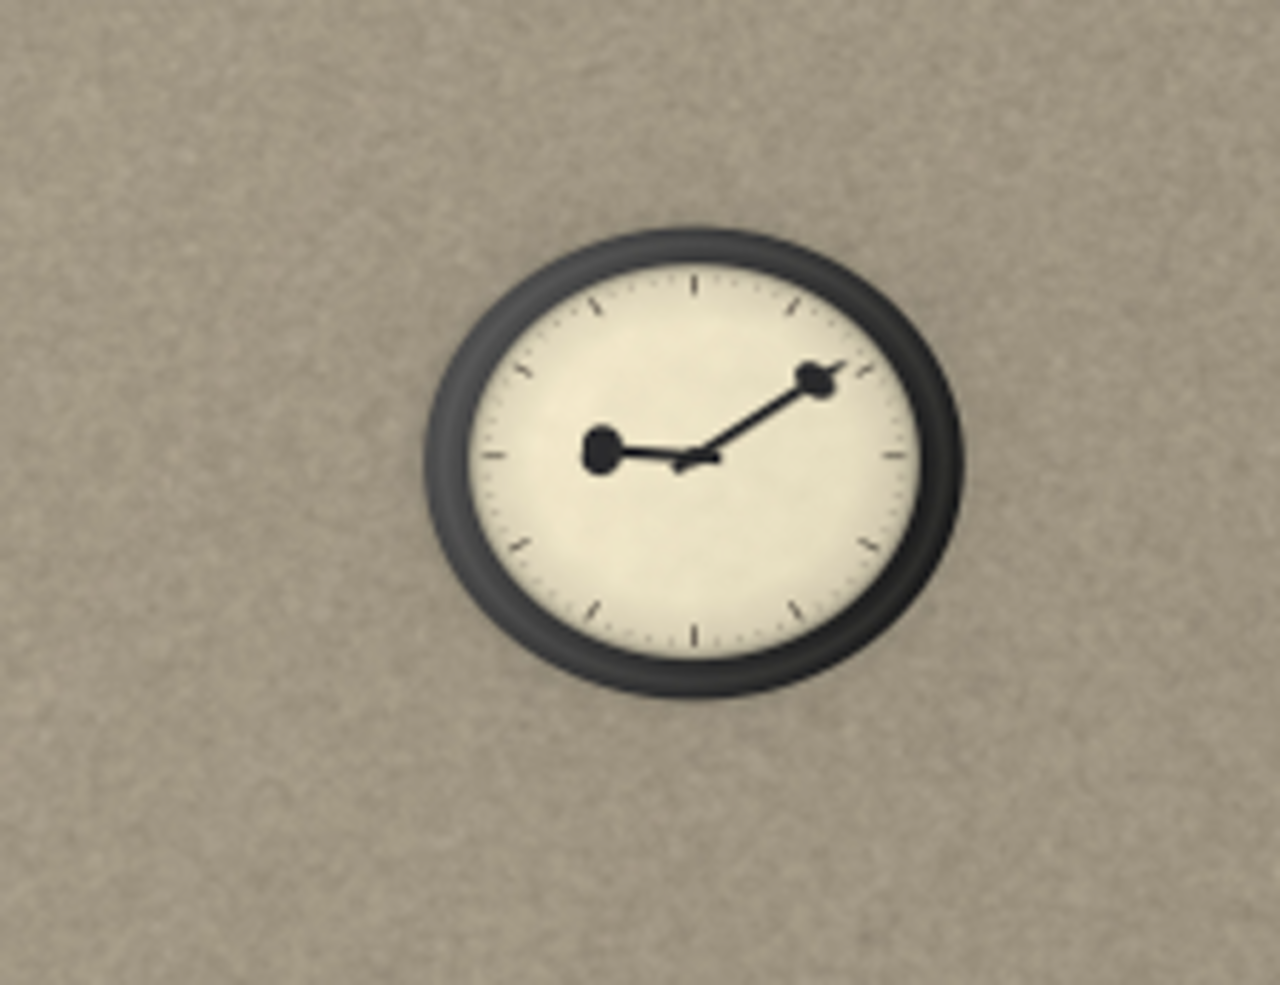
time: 9:09
